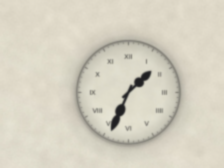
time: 1:34
